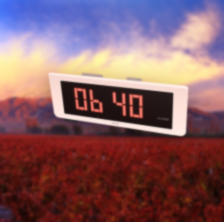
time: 6:40
